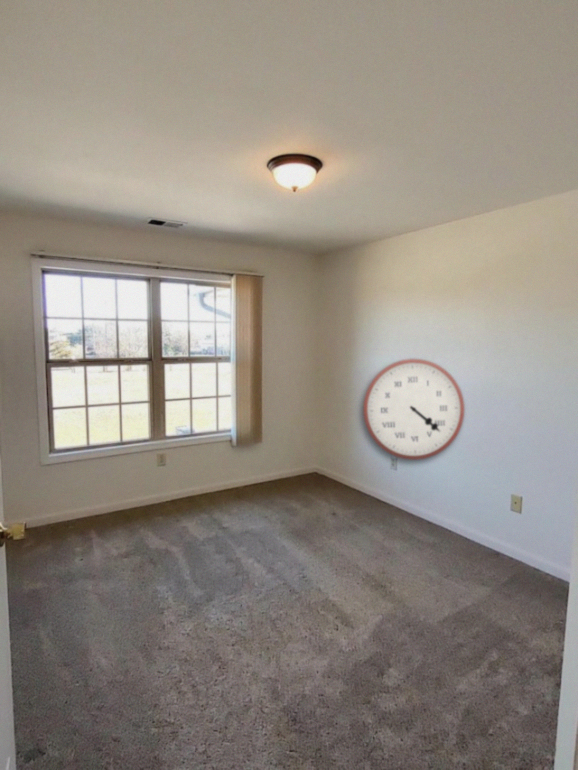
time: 4:22
